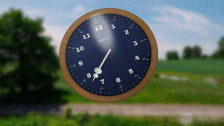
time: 7:38
